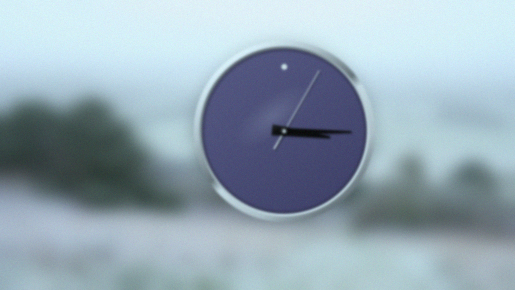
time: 3:15:05
